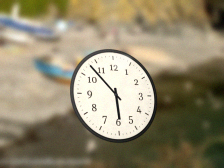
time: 5:53
